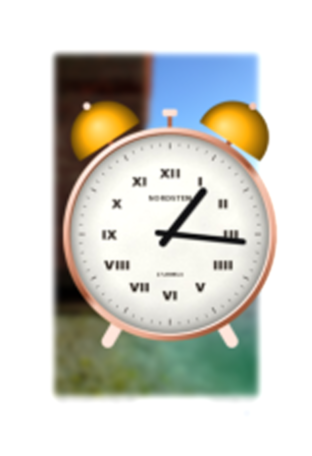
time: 1:16
